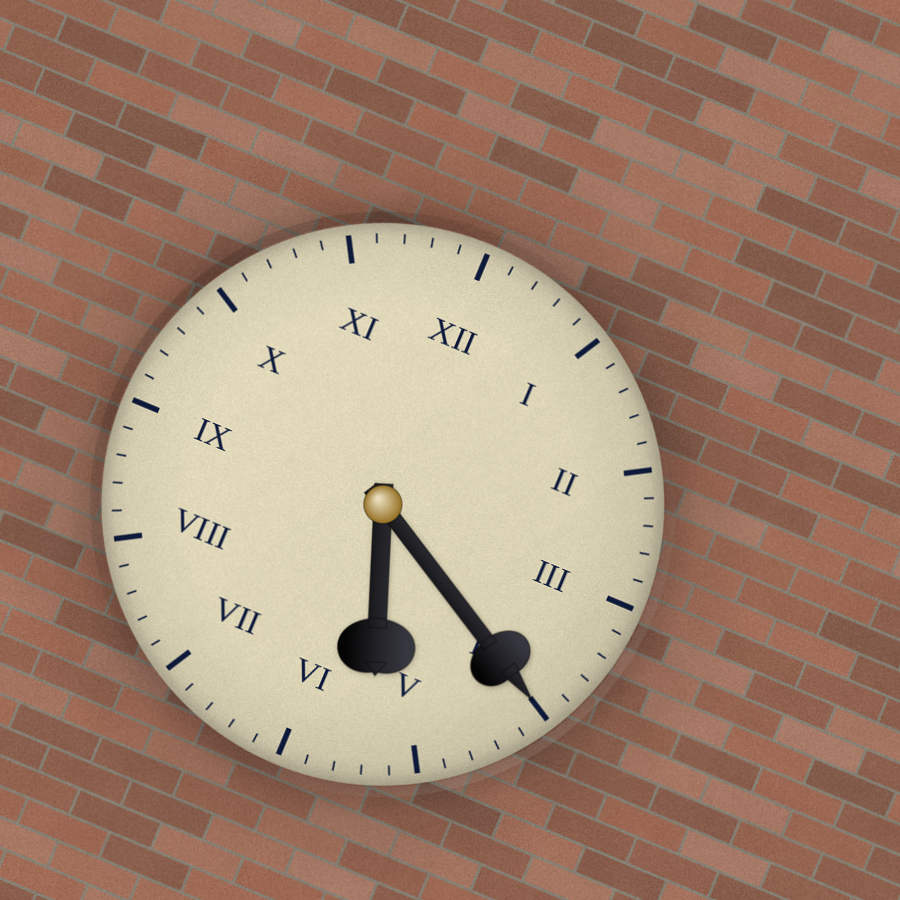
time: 5:20
